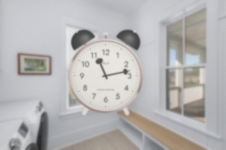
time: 11:13
